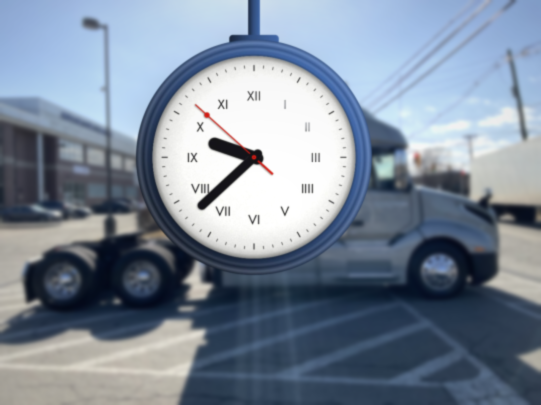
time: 9:37:52
